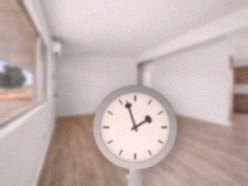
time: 1:57
